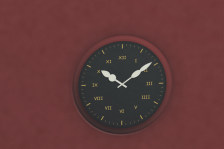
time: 10:09
